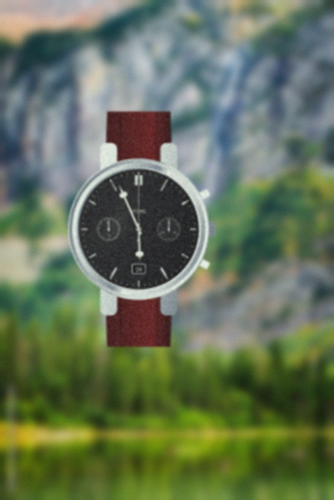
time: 5:56
